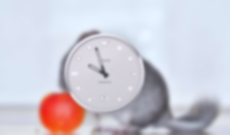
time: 9:57
